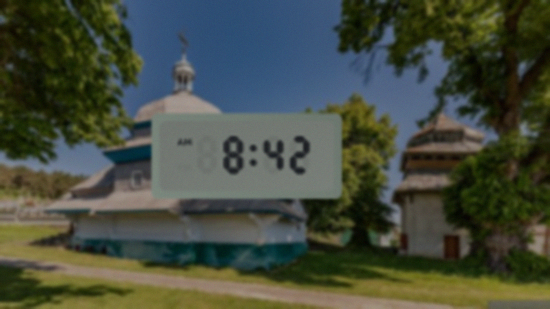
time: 8:42
